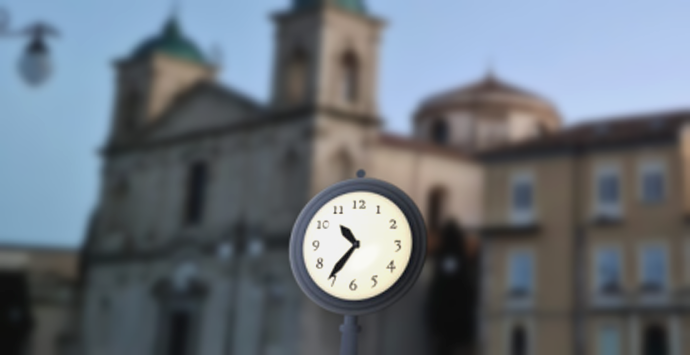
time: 10:36
